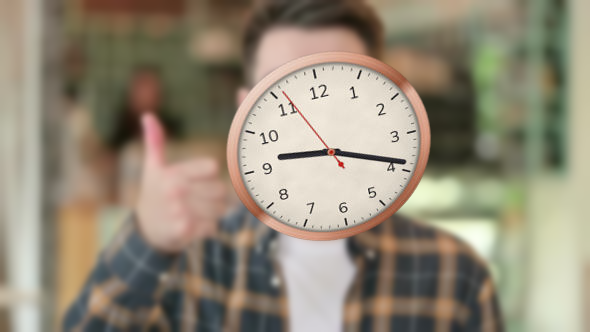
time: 9:18:56
